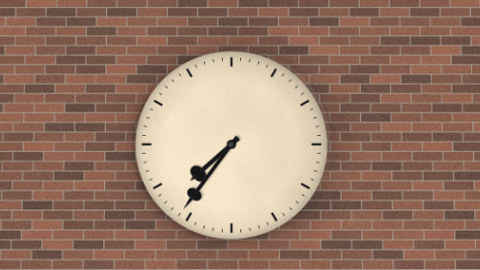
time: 7:36
